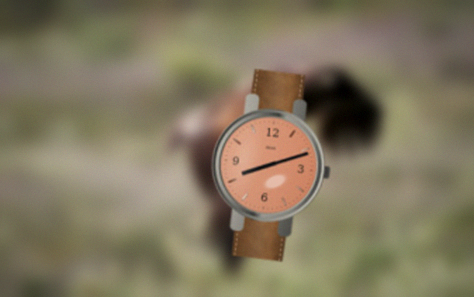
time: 8:11
